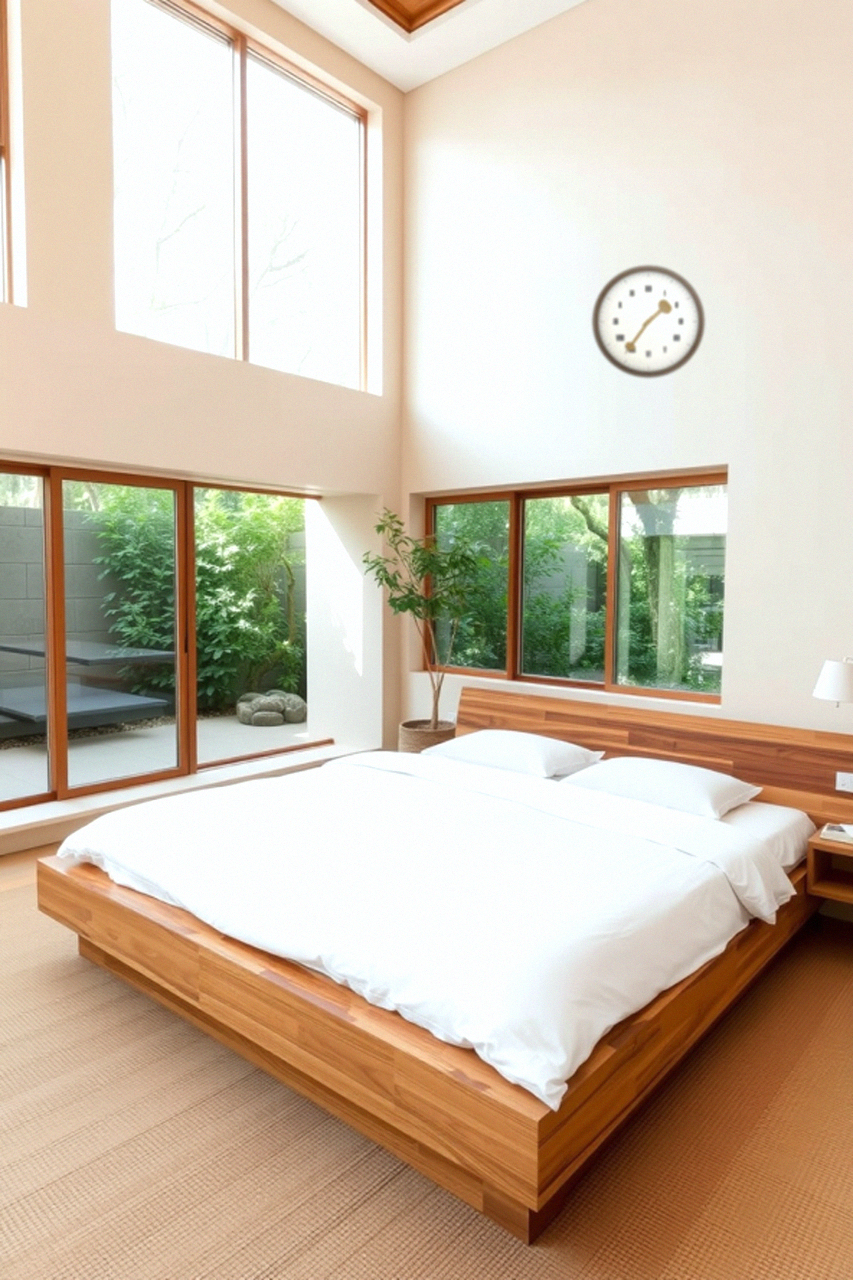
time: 1:36
